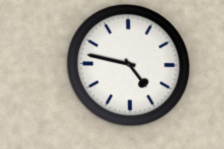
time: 4:47
